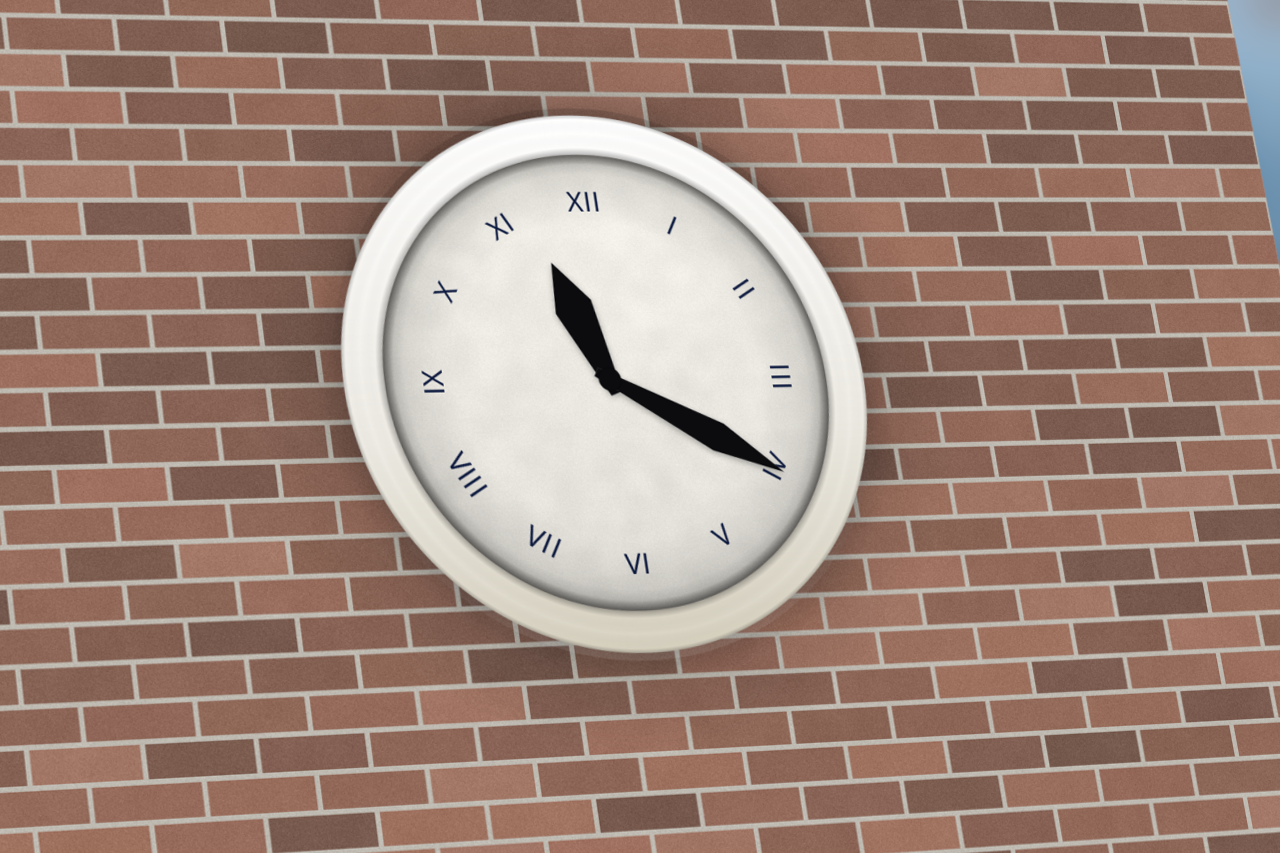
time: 11:20
